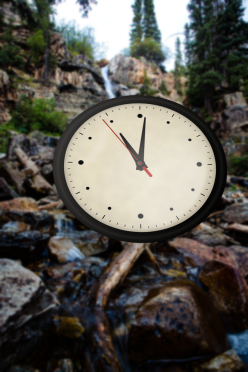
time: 11:00:54
